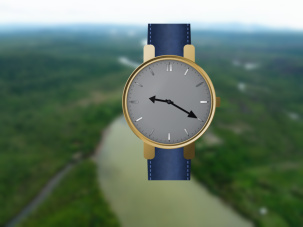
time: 9:20
